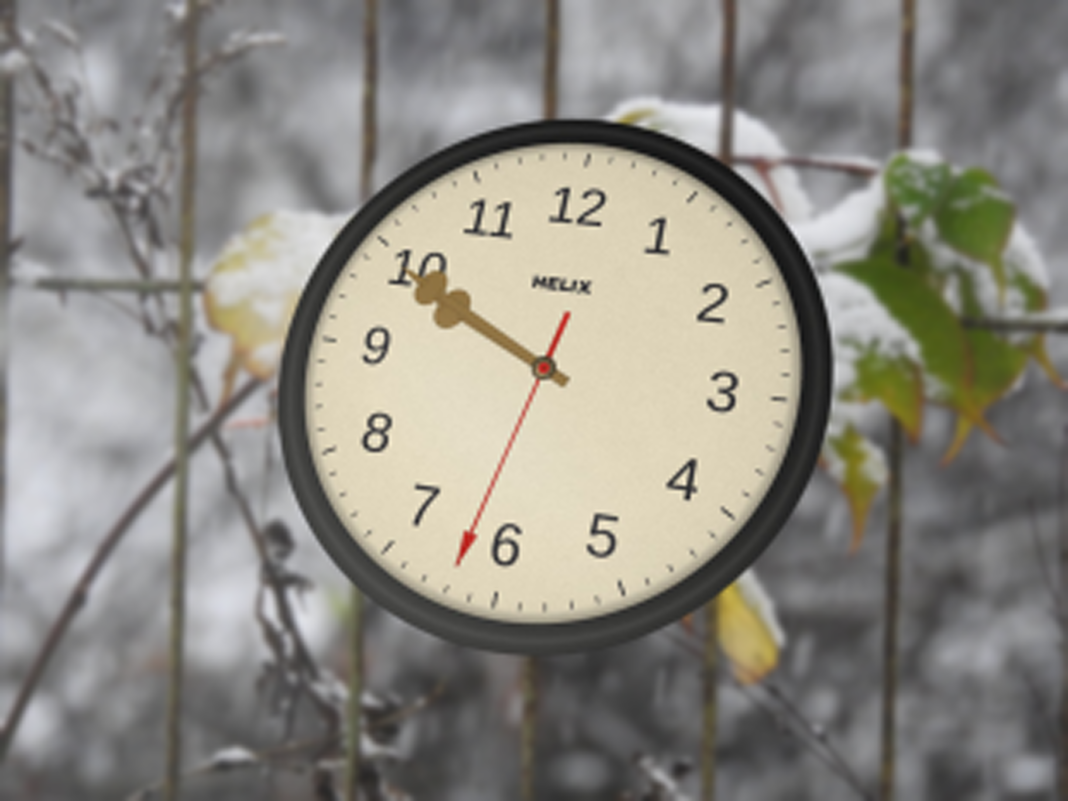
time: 9:49:32
